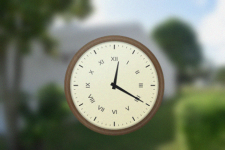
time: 12:20
